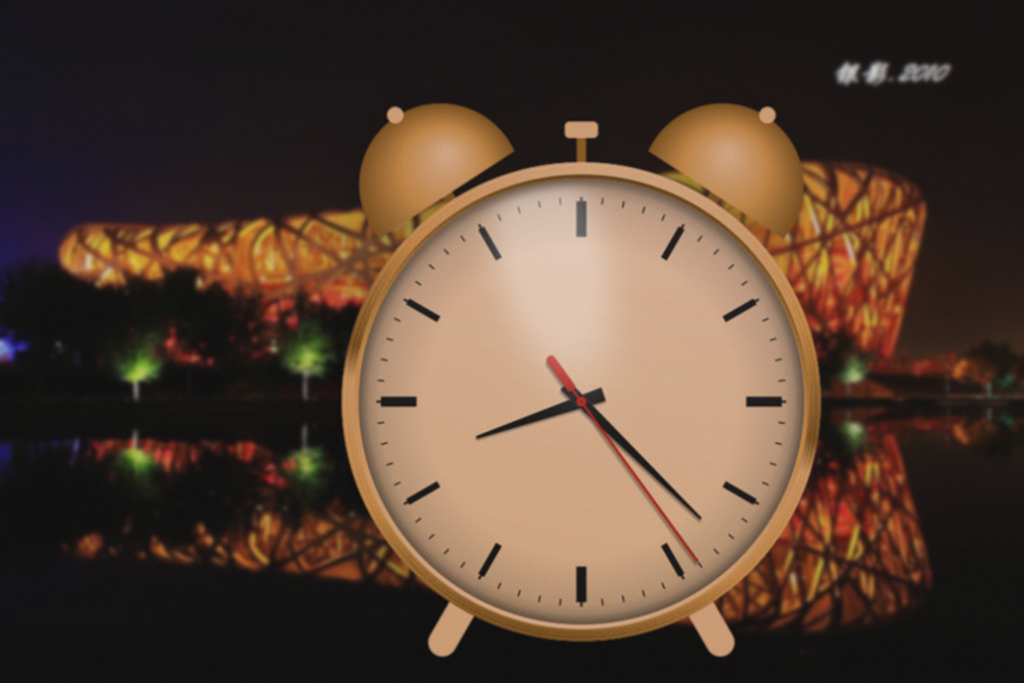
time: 8:22:24
